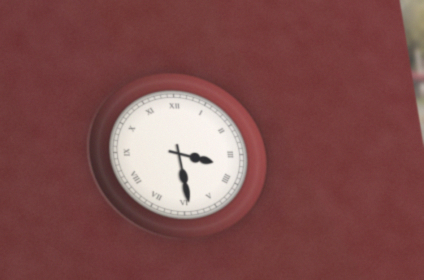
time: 3:29
